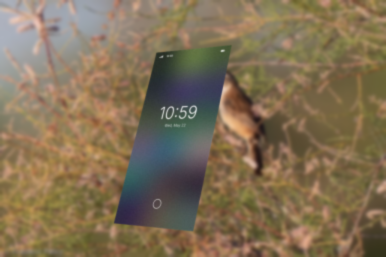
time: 10:59
